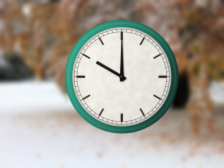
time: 10:00
